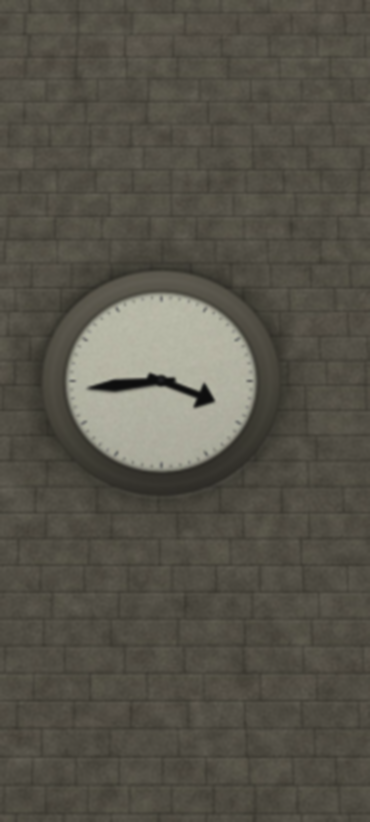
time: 3:44
